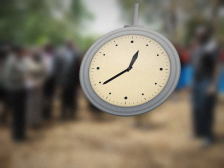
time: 12:39
